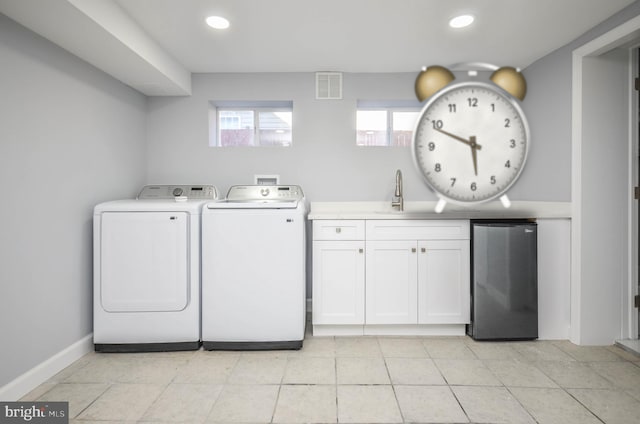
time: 5:49
